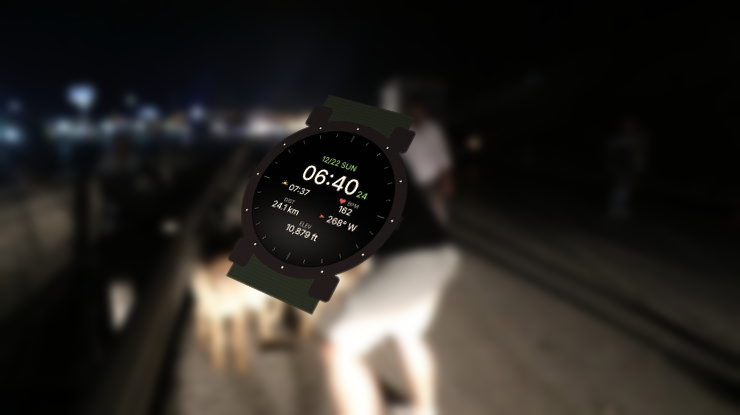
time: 6:40:24
